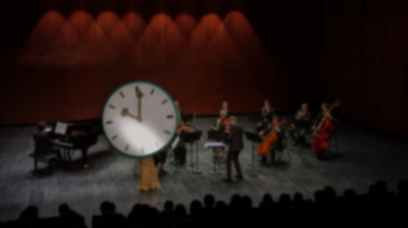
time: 10:01
